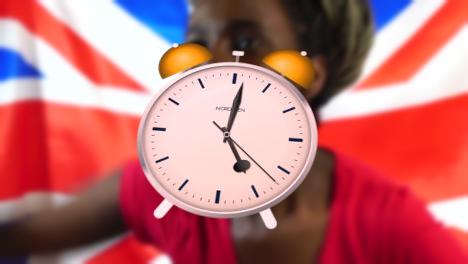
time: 5:01:22
